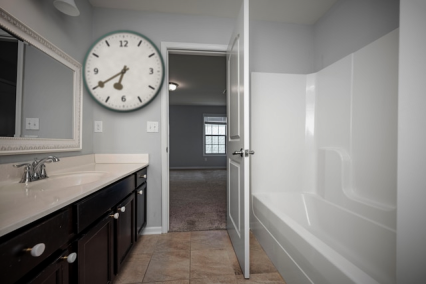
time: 6:40
